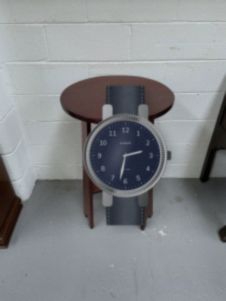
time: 2:32
